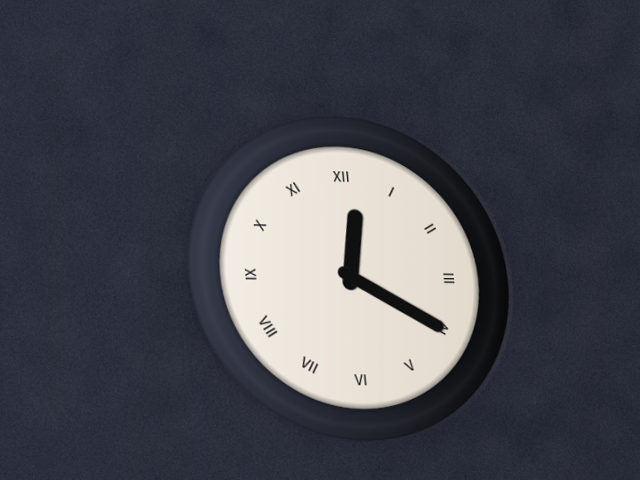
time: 12:20
